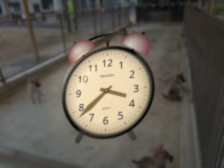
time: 3:38
